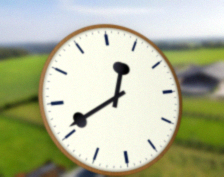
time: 12:41
